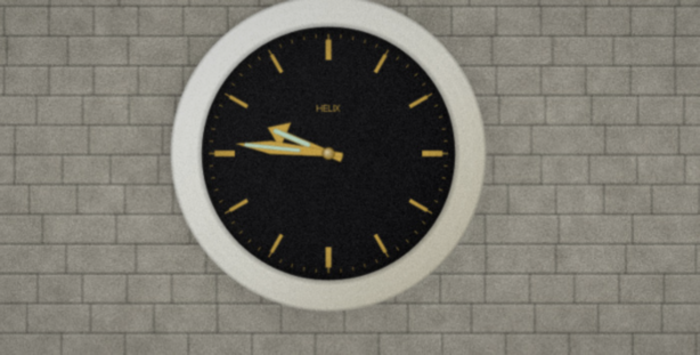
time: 9:46
